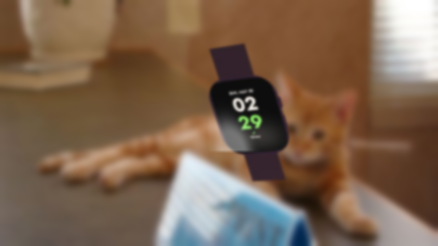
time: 2:29
